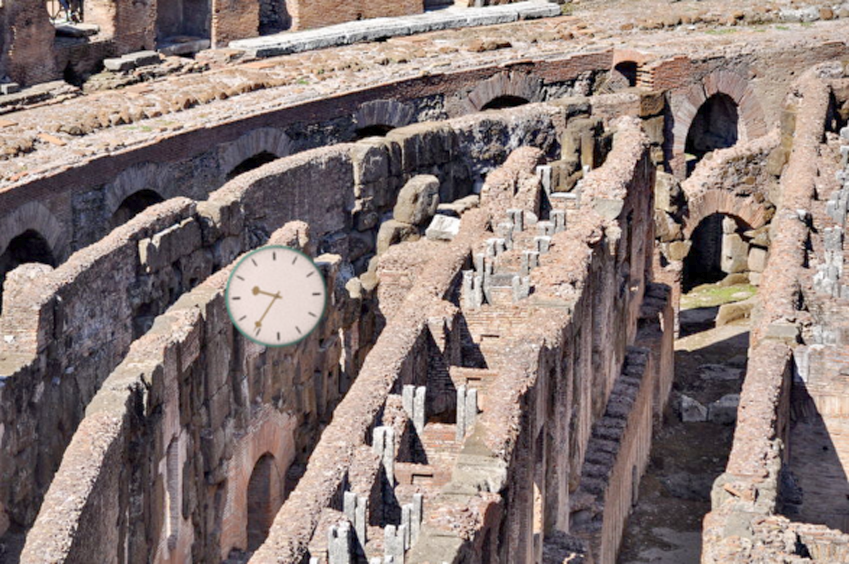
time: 9:36
